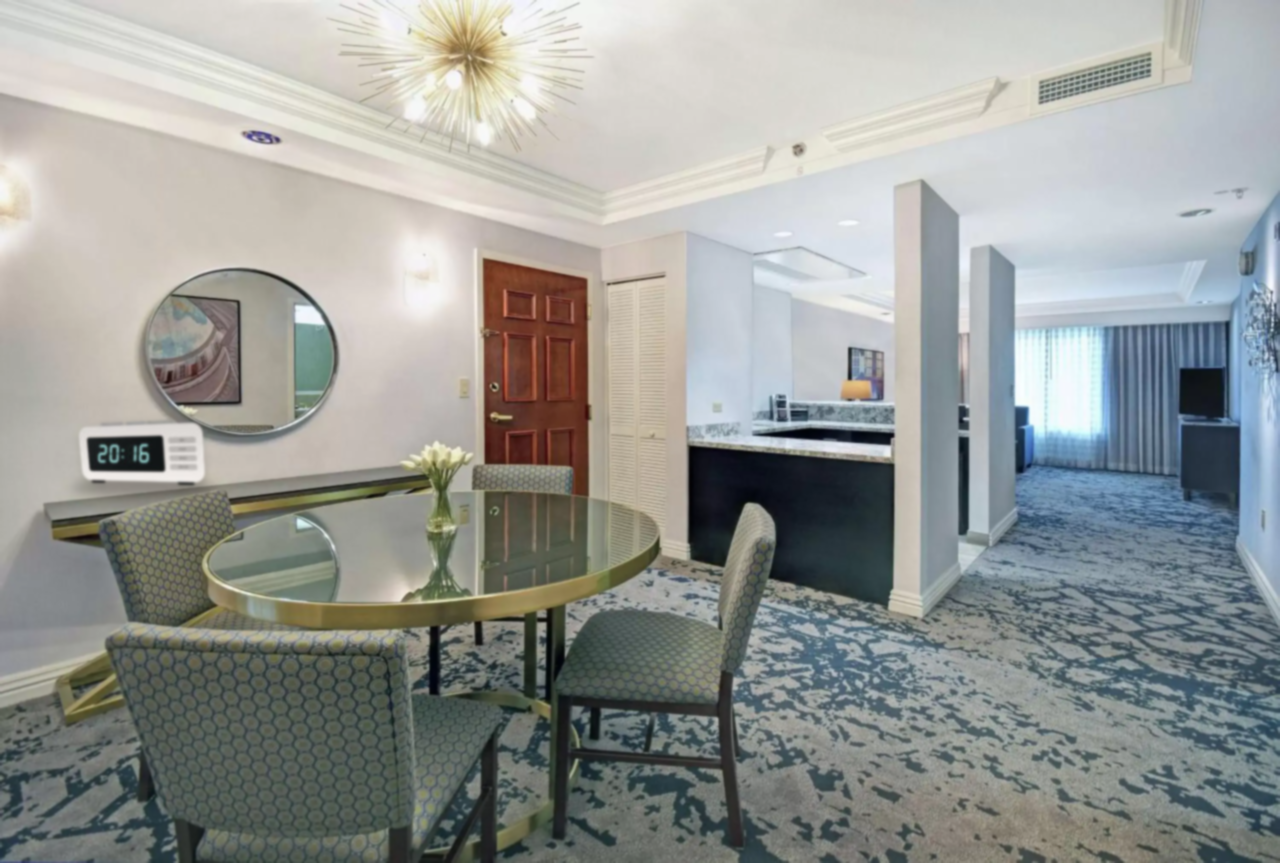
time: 20:16
